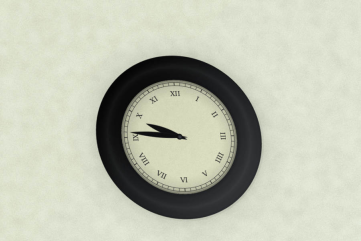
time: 9:46
